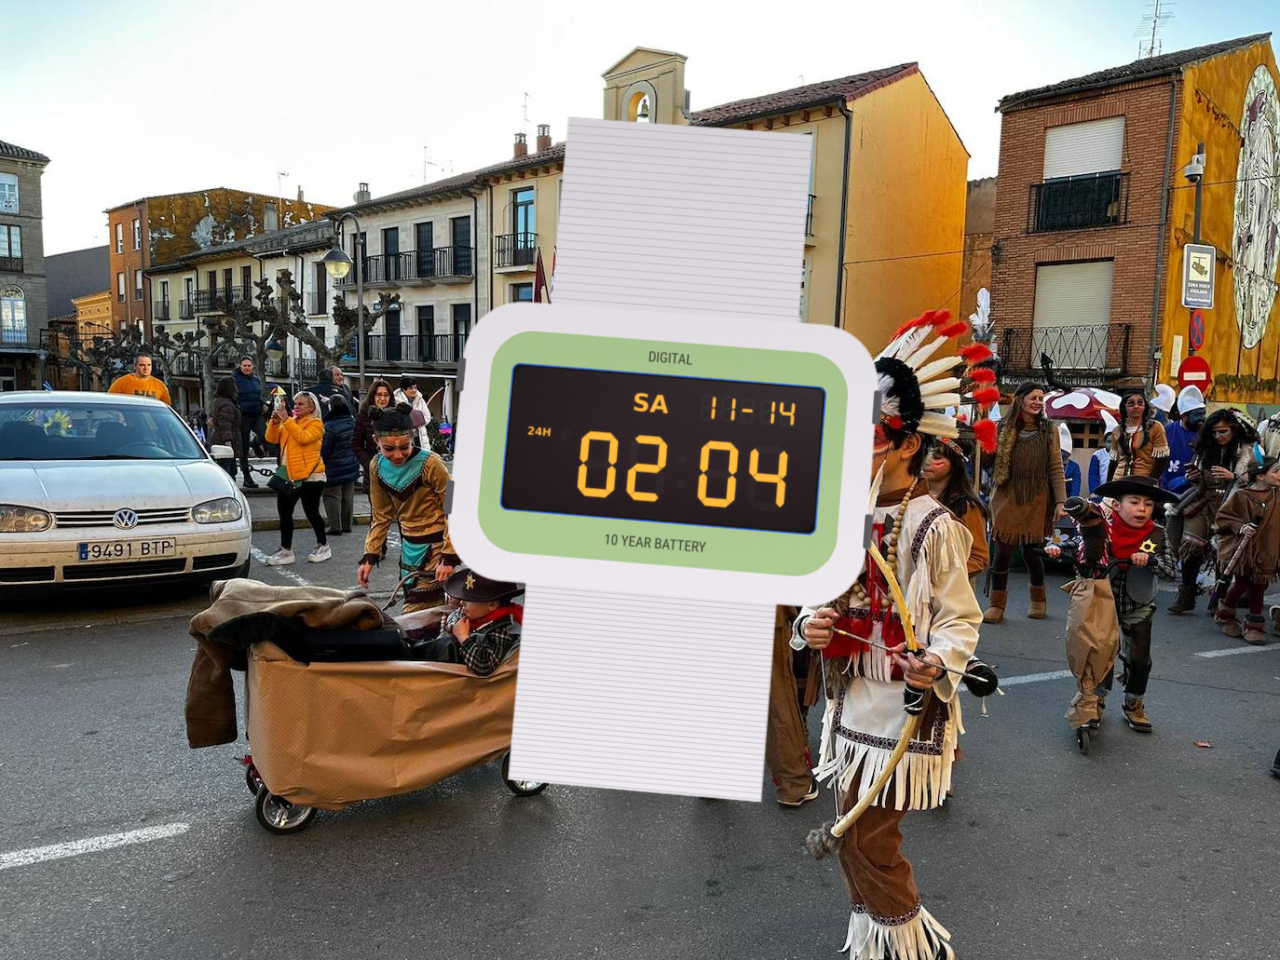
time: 2:04
